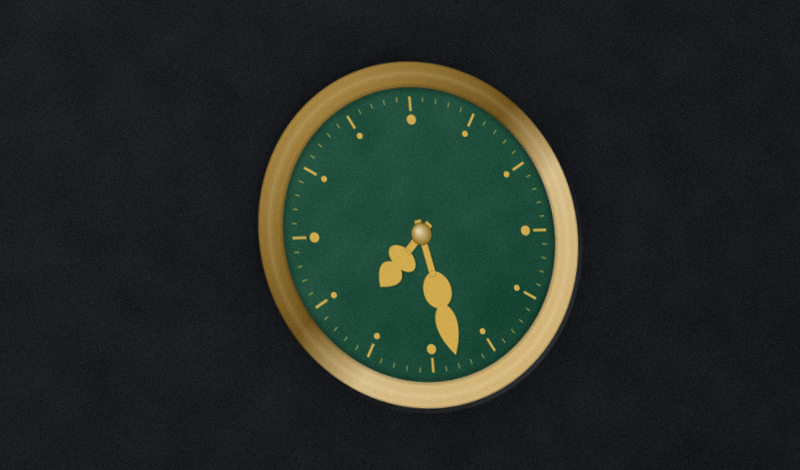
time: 7:28
